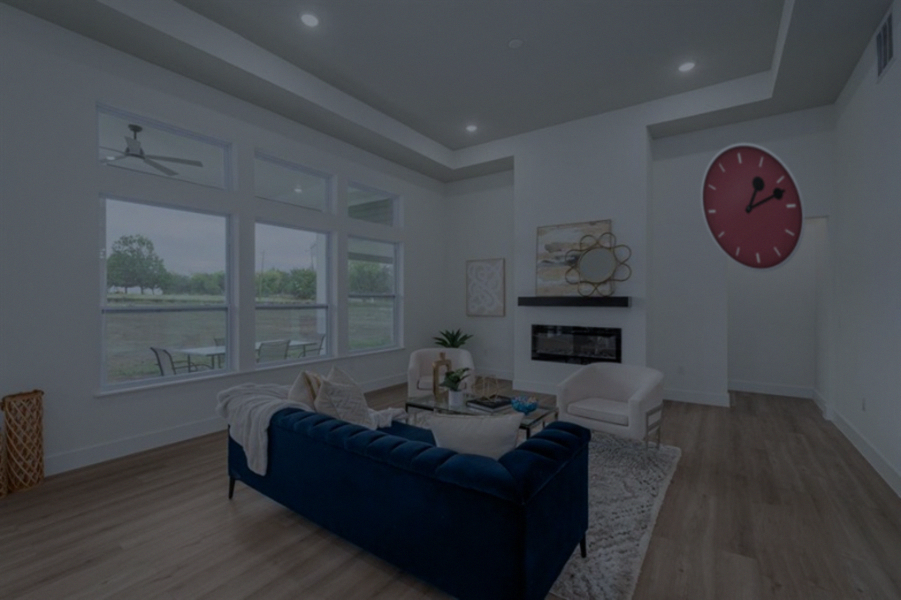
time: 1:12
